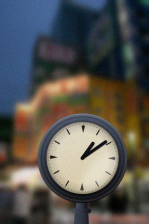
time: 1:09
